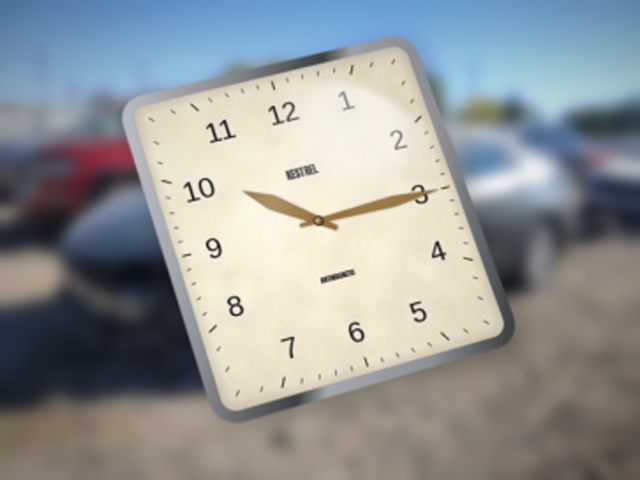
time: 10:15
